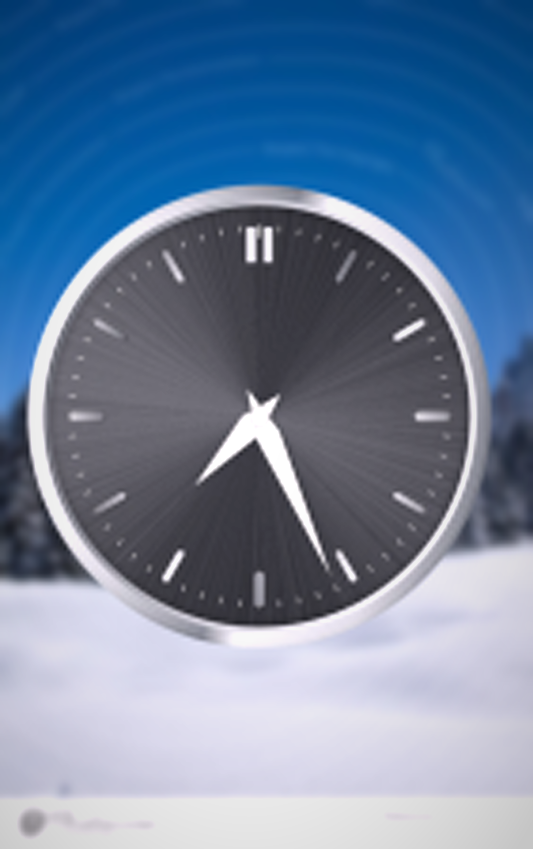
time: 7:26
